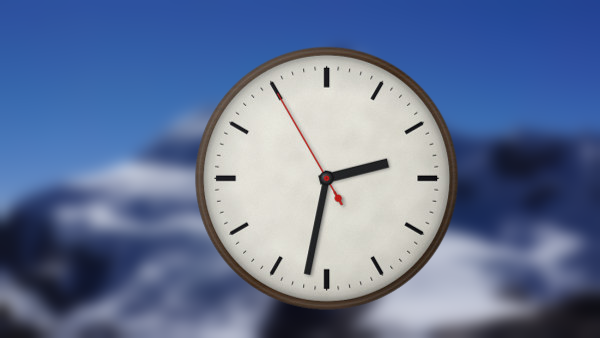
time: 2:31:55
